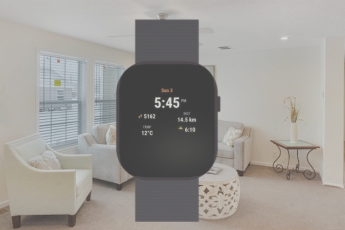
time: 5:45
